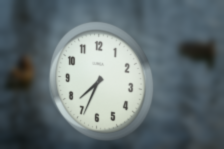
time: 7:34
